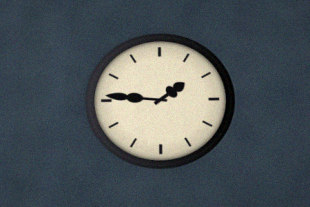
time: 1:46
